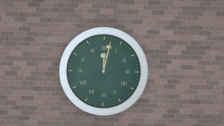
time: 12:02
